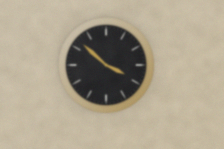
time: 3:52
